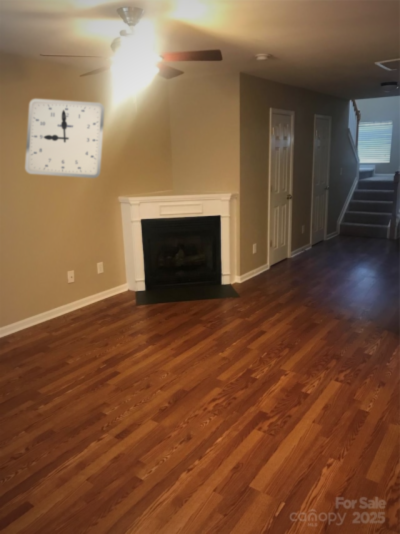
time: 8:59
